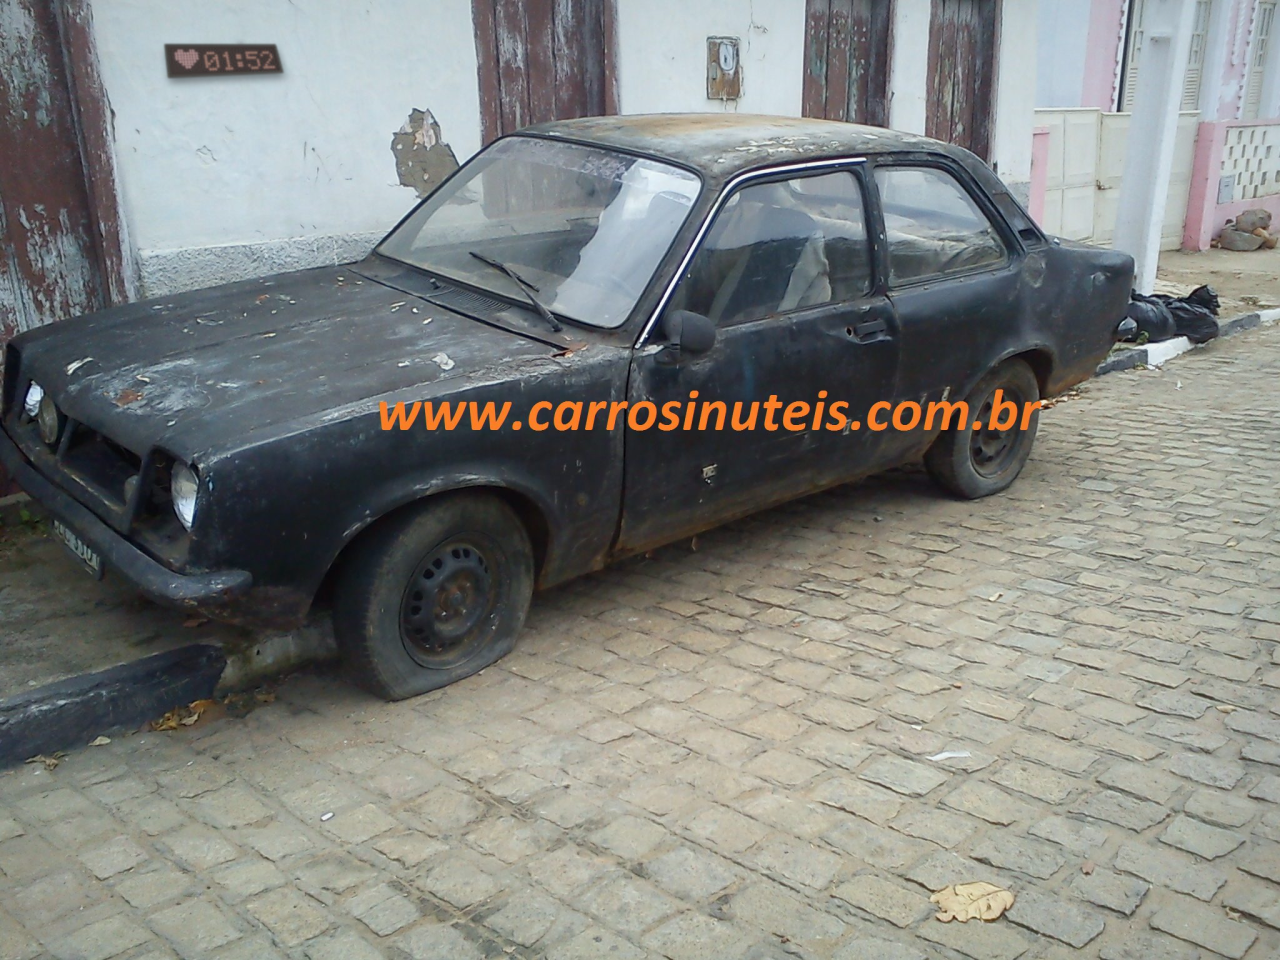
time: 1:52
